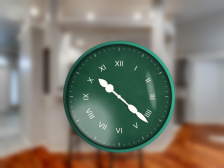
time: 10:22
